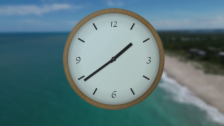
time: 1:39
